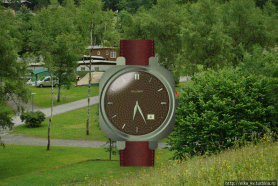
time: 6:26
